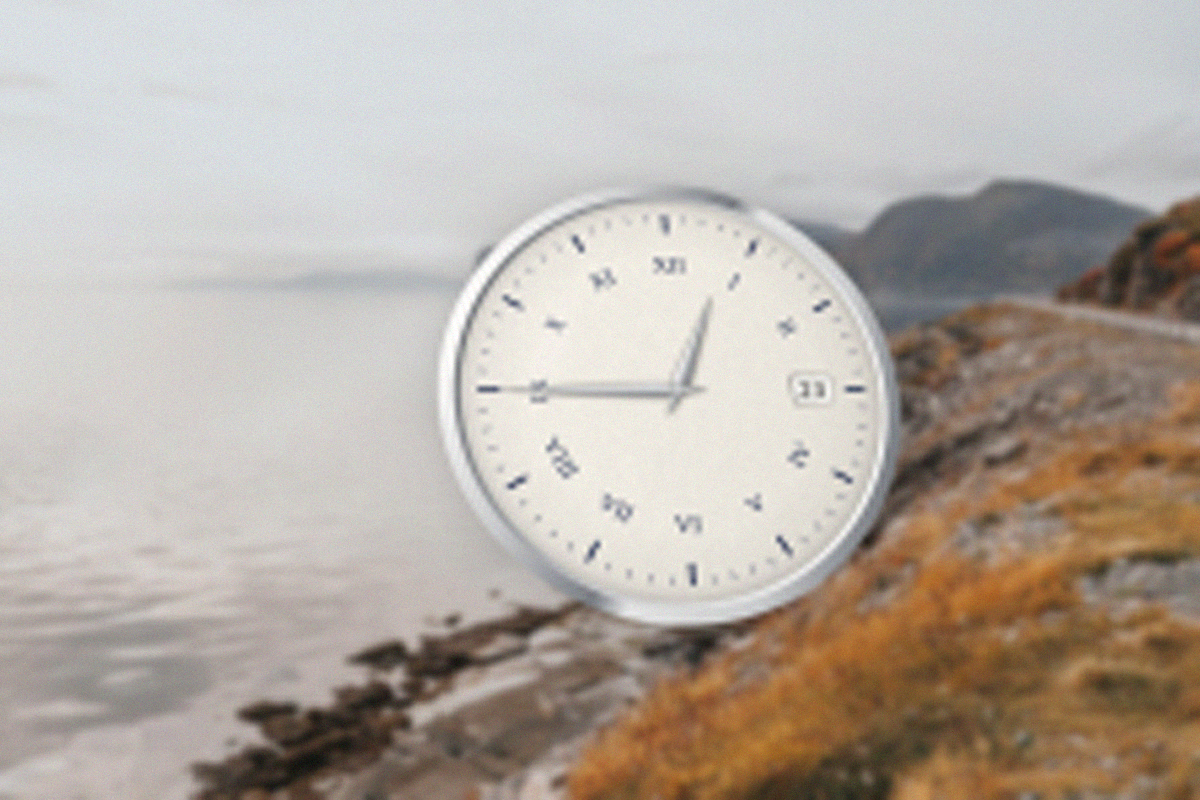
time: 12:45
